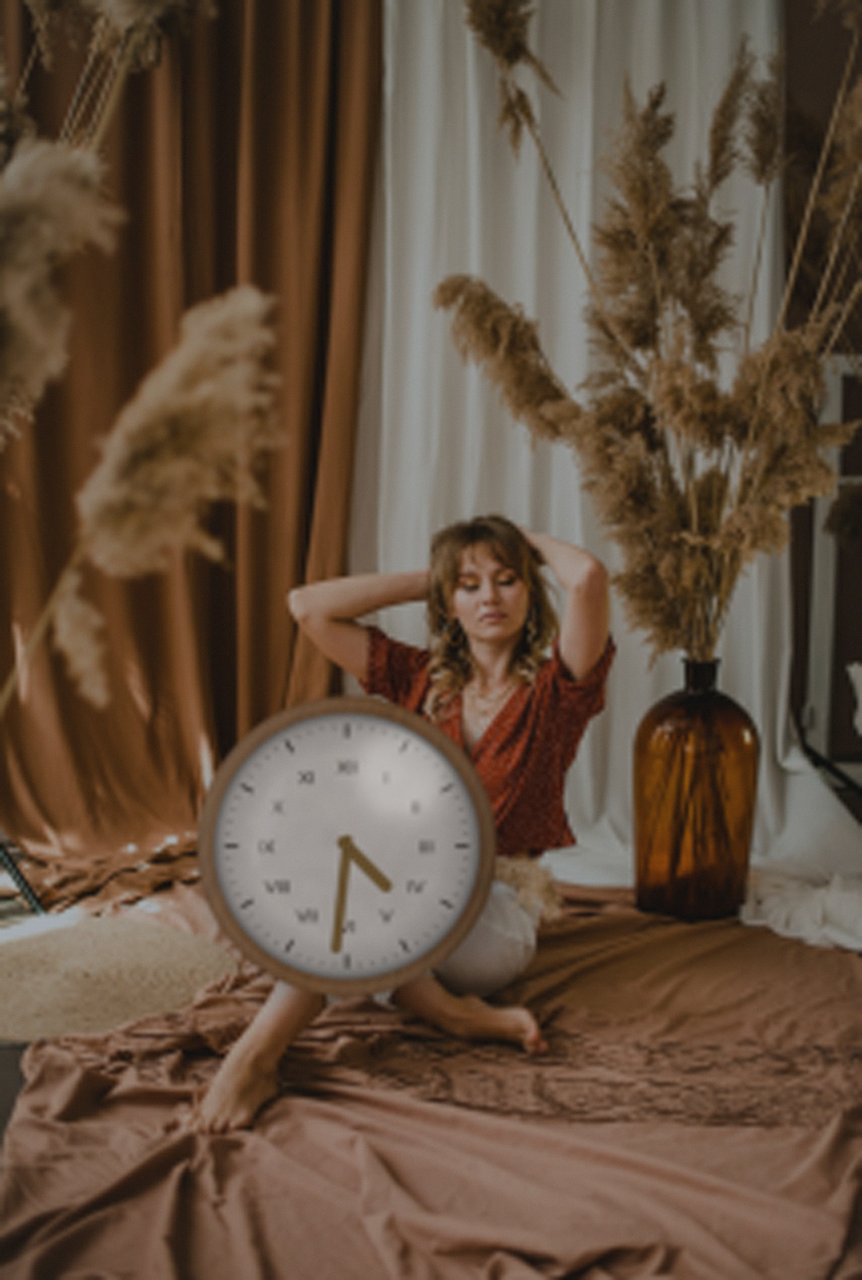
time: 4:31
